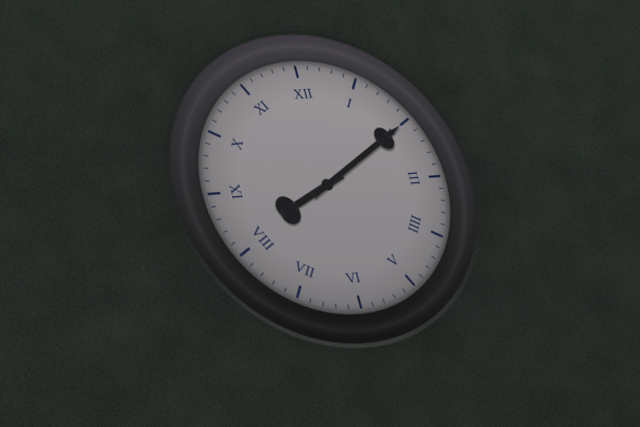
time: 8:10
